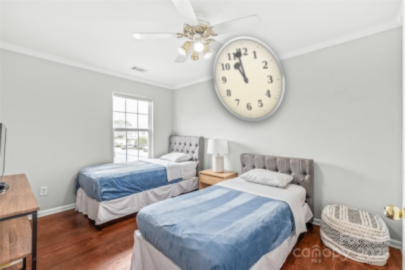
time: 10:58
